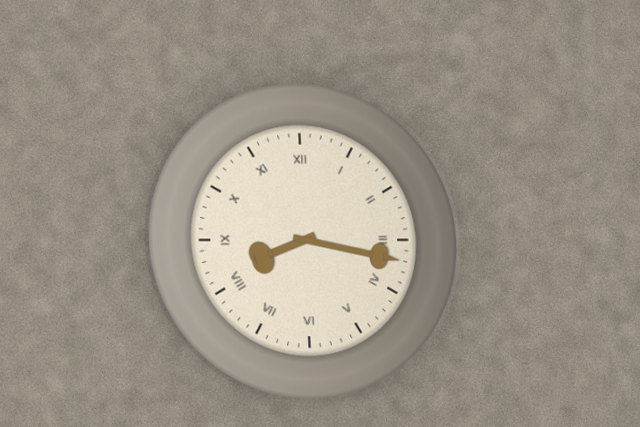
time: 8:17
